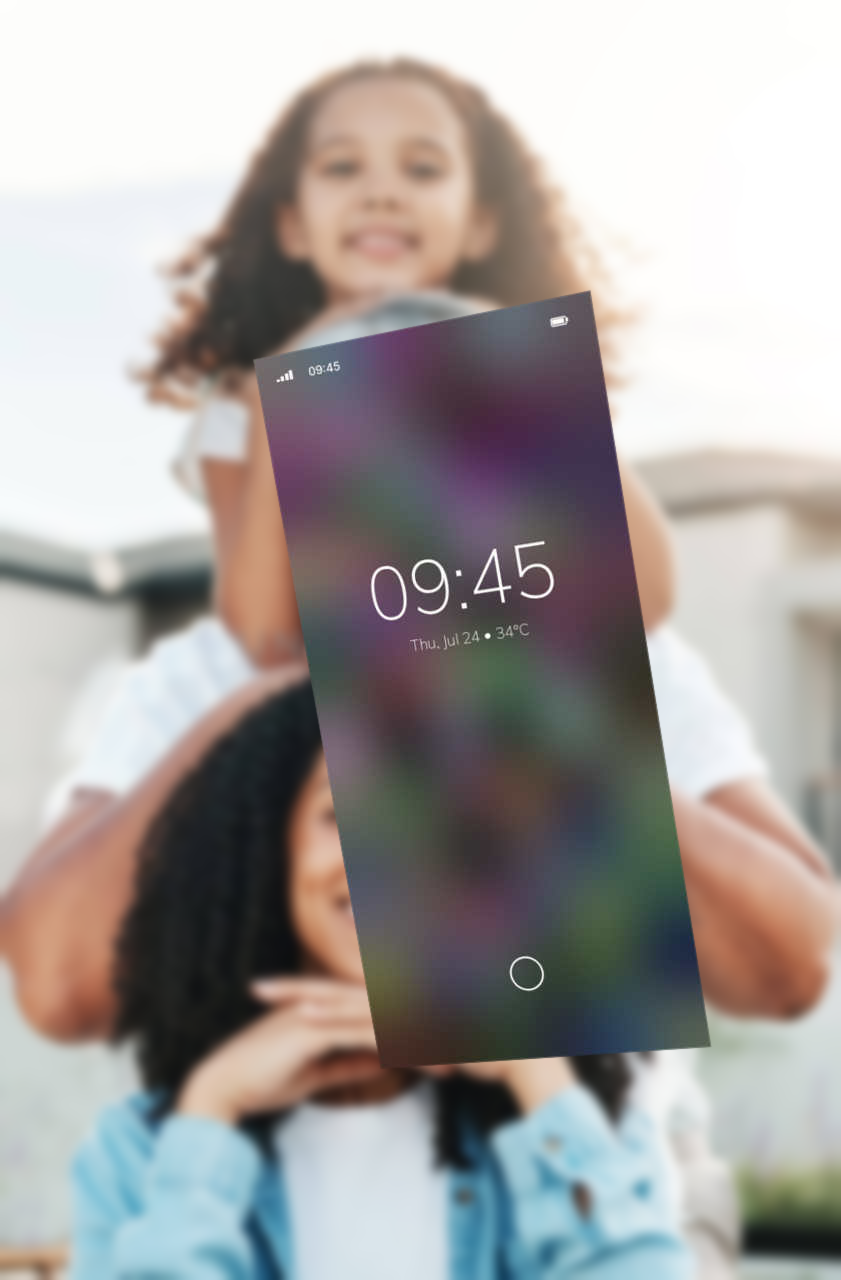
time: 9:45
